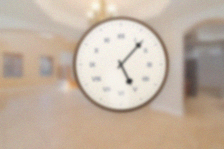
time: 5:07
